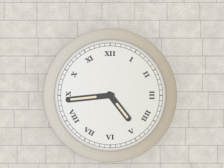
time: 4:44
